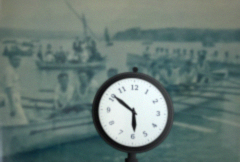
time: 5:51
